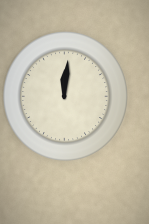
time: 12:01
